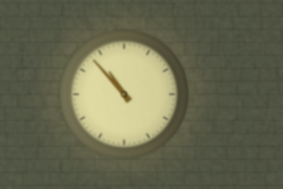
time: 10:53
